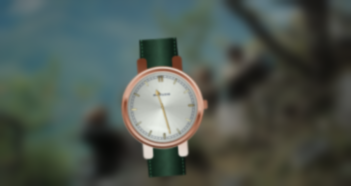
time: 11:28
